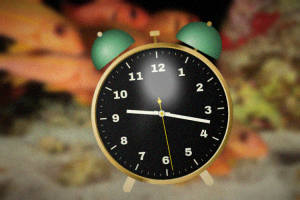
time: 9:17:29
